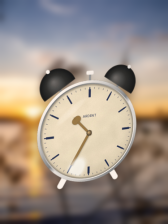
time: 10:35
